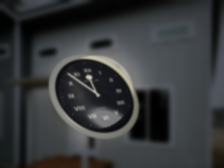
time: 11:53
